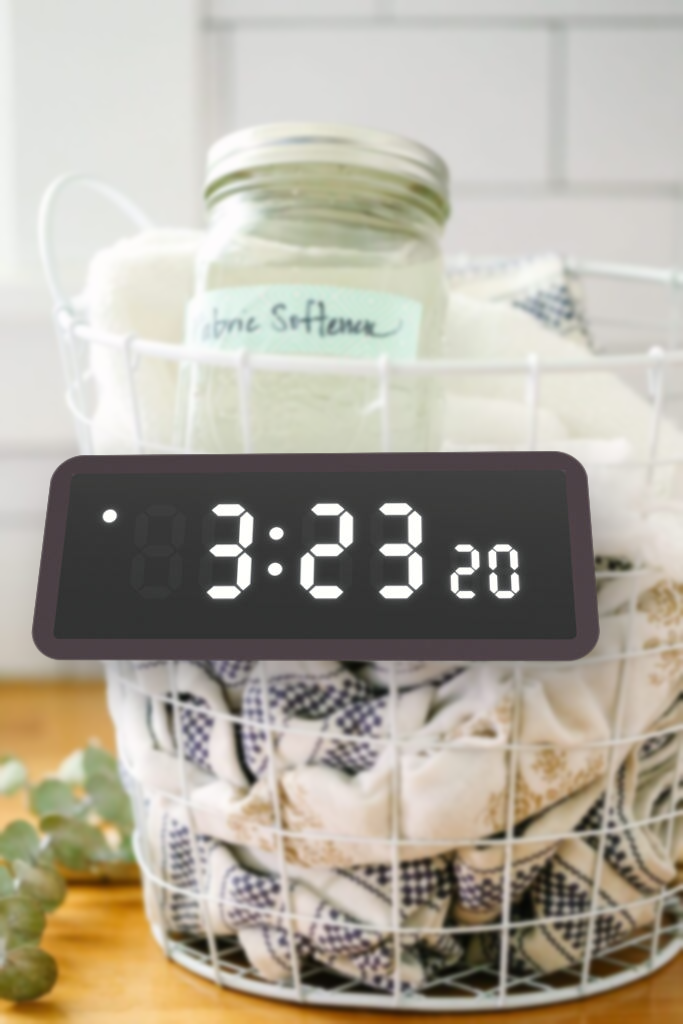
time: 3:23:20
